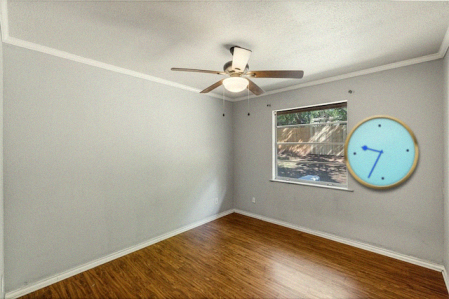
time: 9:35
